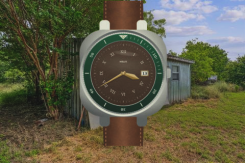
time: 3:40
